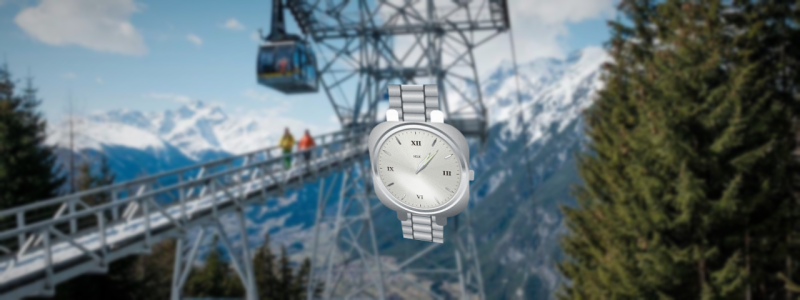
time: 1:07
